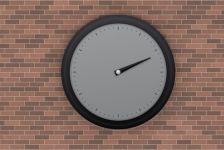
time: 2:11
